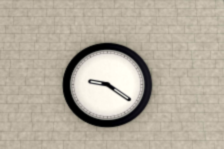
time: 9:21
